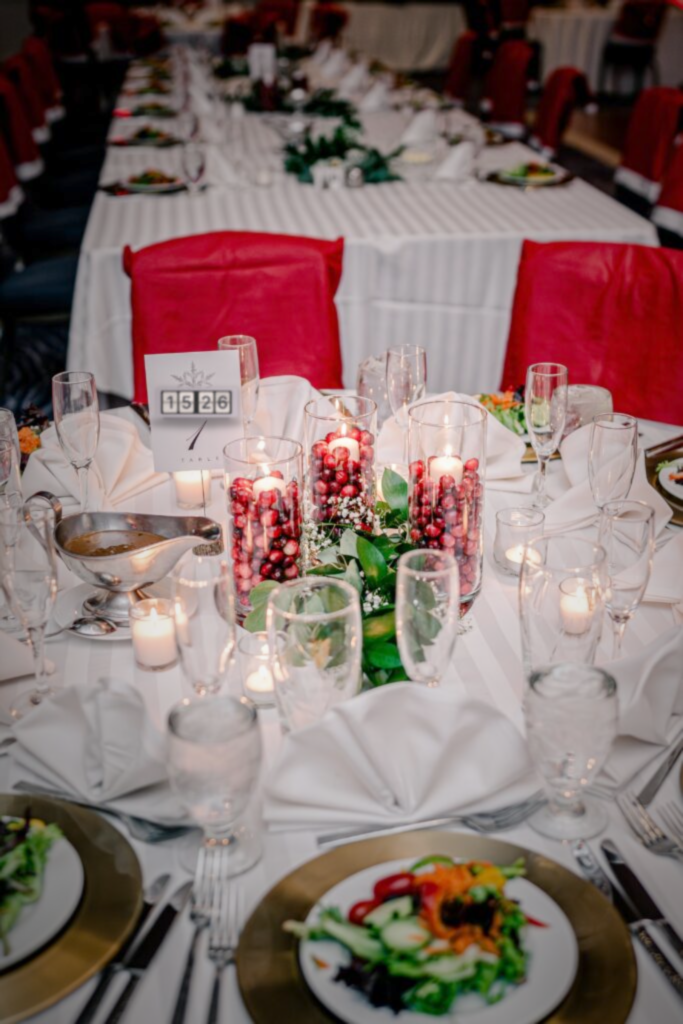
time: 15:26
